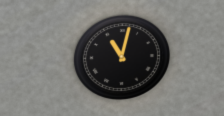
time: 11:02
